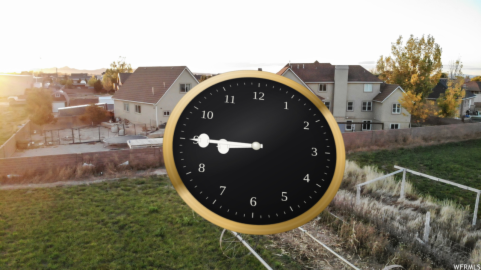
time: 8:45
